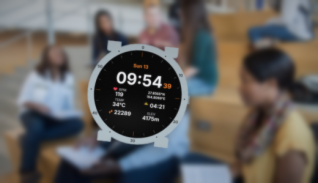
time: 9:54
